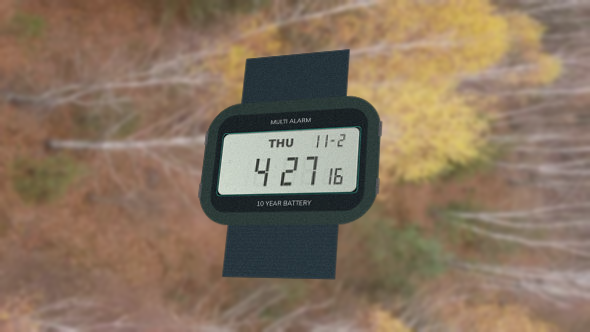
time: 4:27:16
